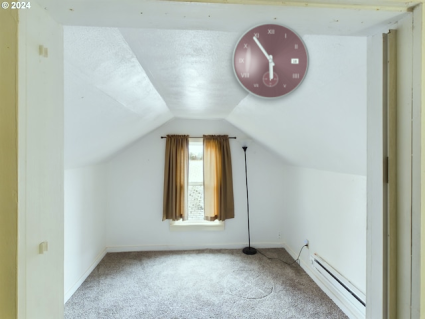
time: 5:54
